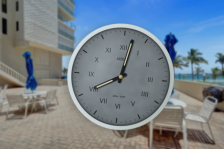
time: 8:02
